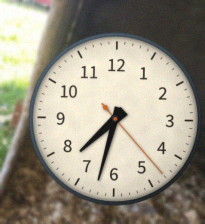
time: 7:32:23
